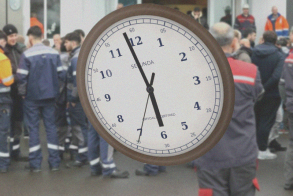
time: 5:58:35
